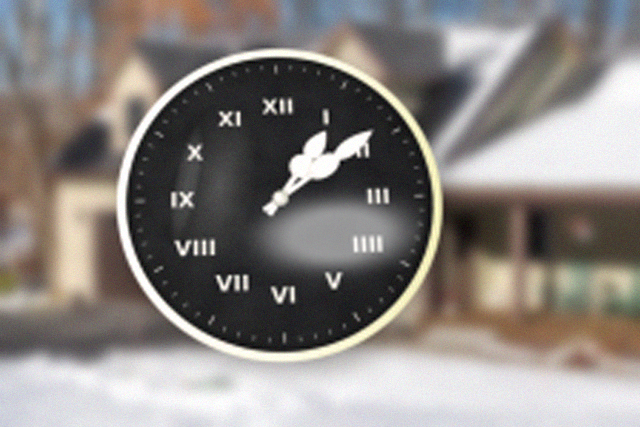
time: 1:09
